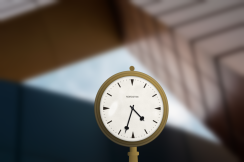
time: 4:33
